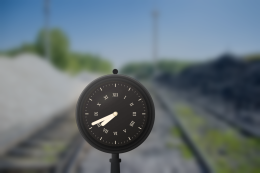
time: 7:41
